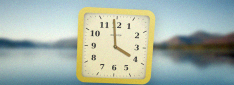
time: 3:59
